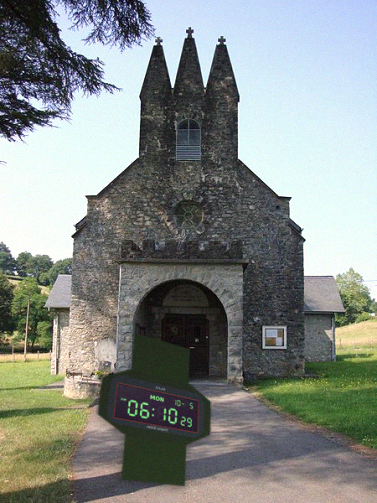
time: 6:10:29
